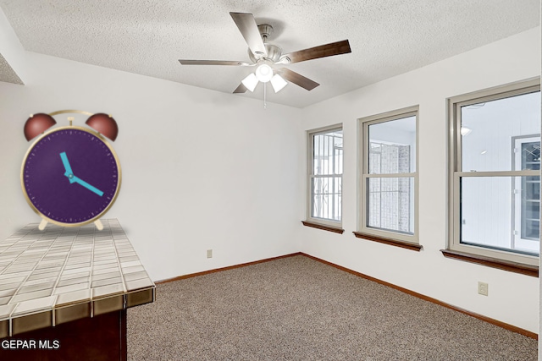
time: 11:20
